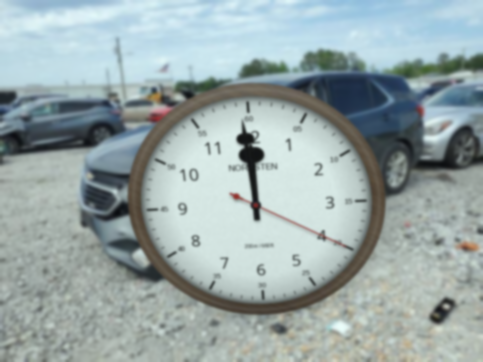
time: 11:59:20
